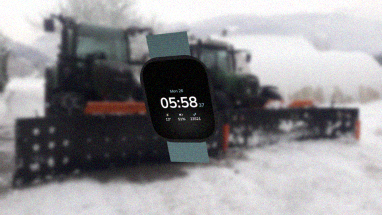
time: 5:58
